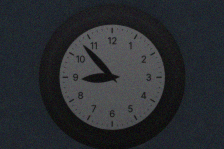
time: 8:53
